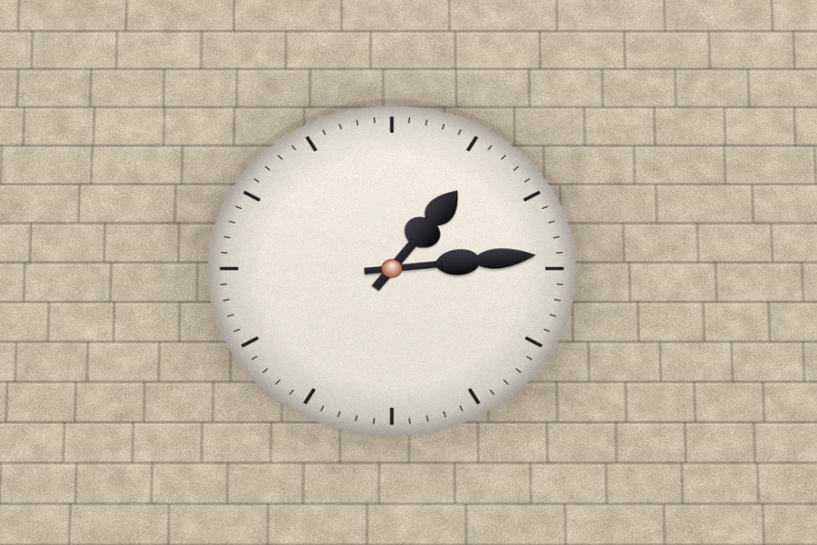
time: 1:14
